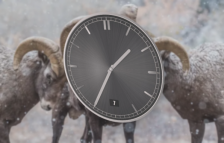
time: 1:35
